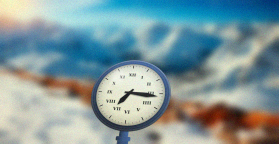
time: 7:16
